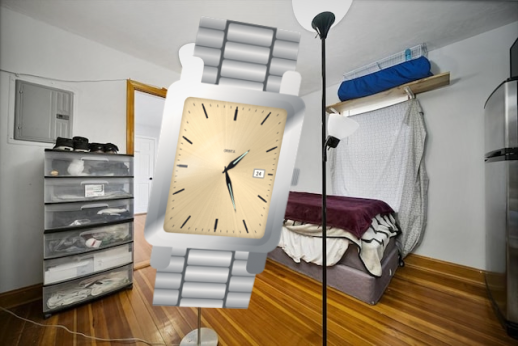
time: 1:26
